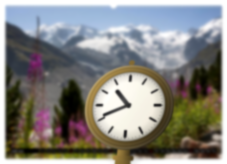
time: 10:41
